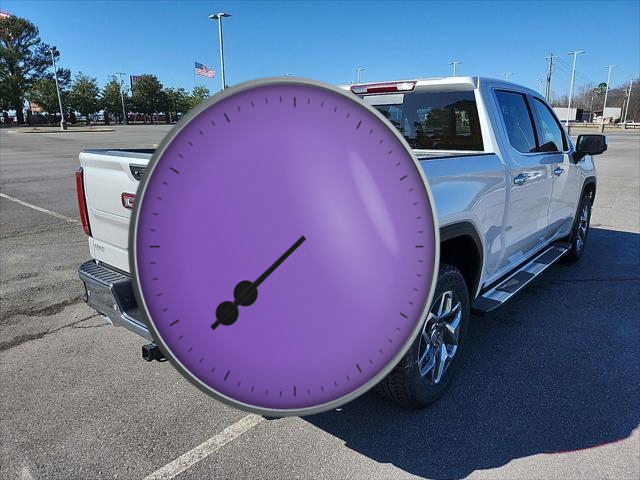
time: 7:38
